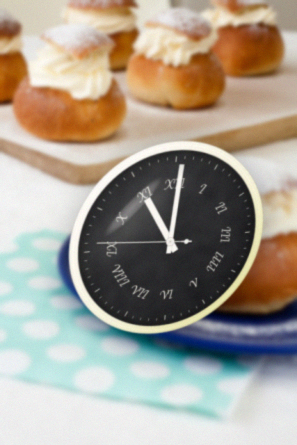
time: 11:00:46
